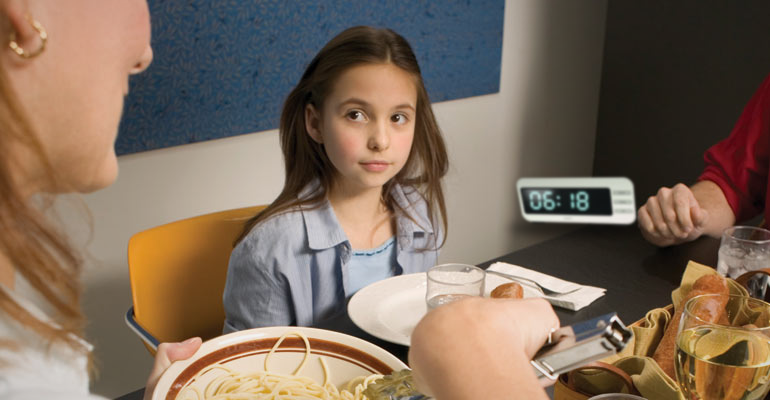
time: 6:18
